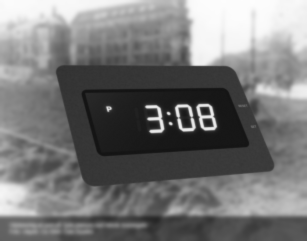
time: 3:08
